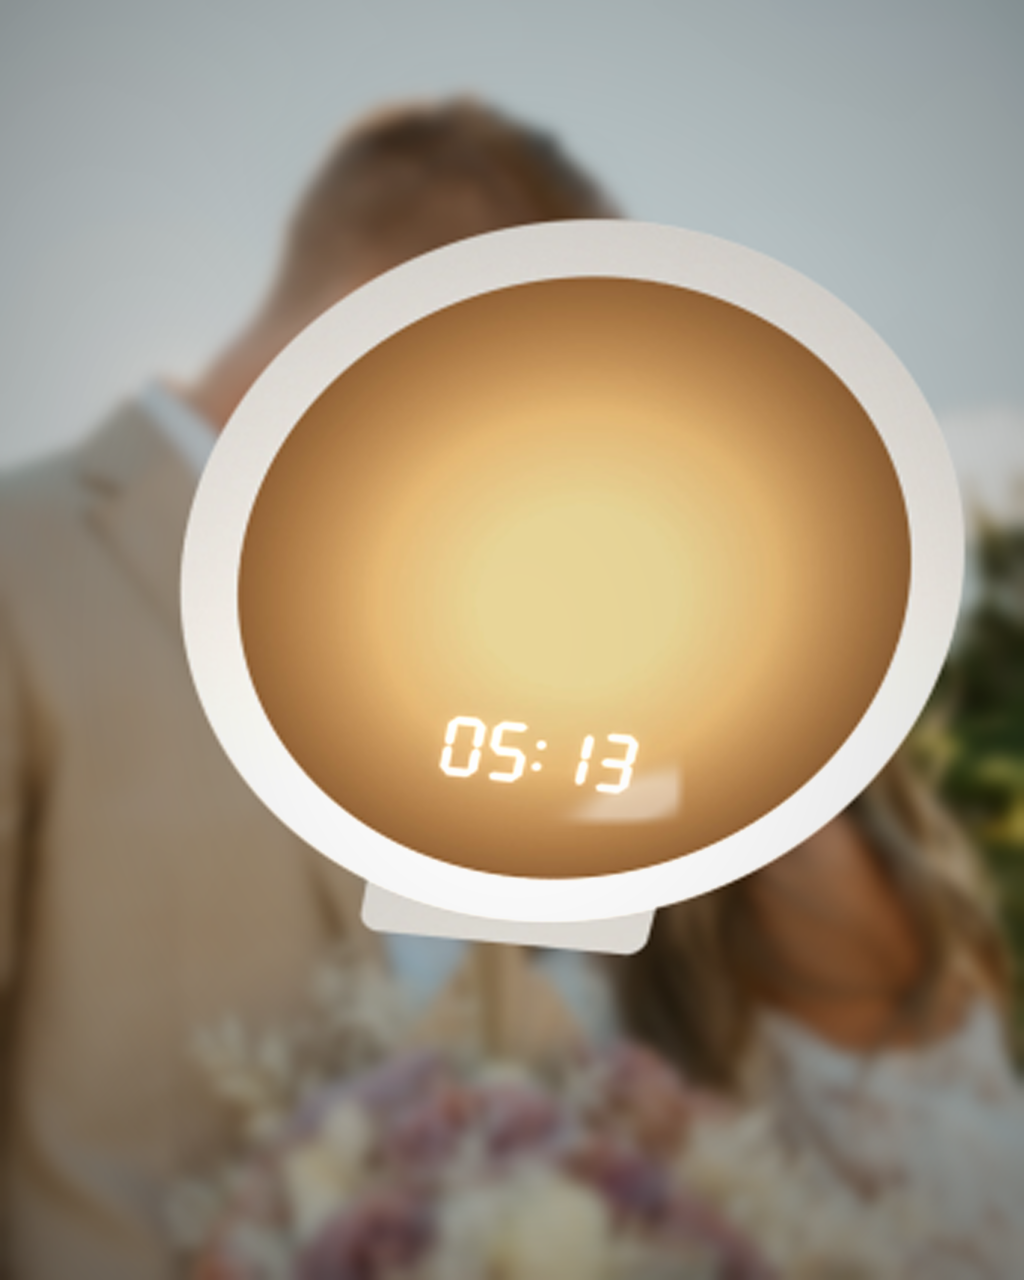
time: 5:13
